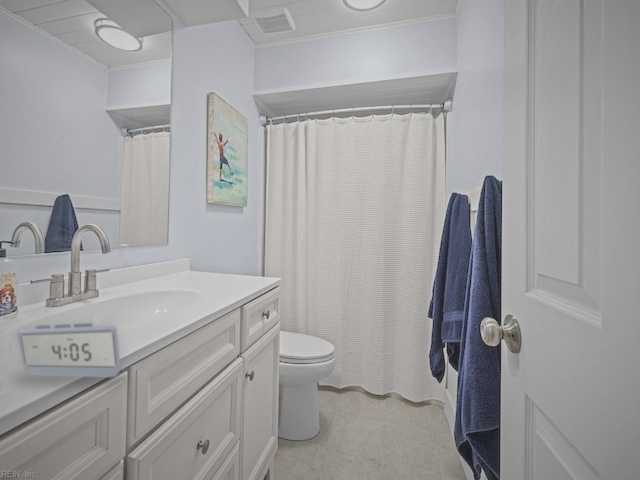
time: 4:05
